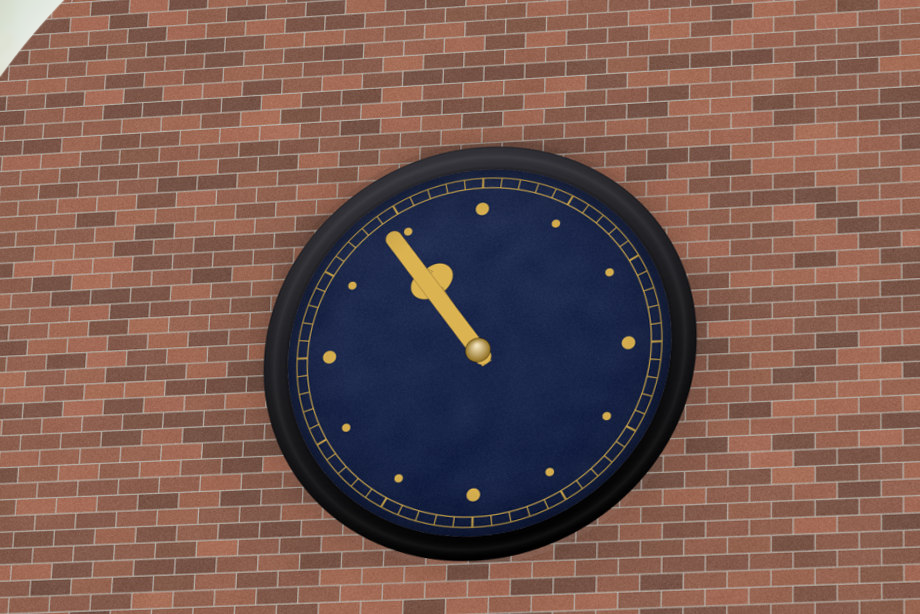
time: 10:54
